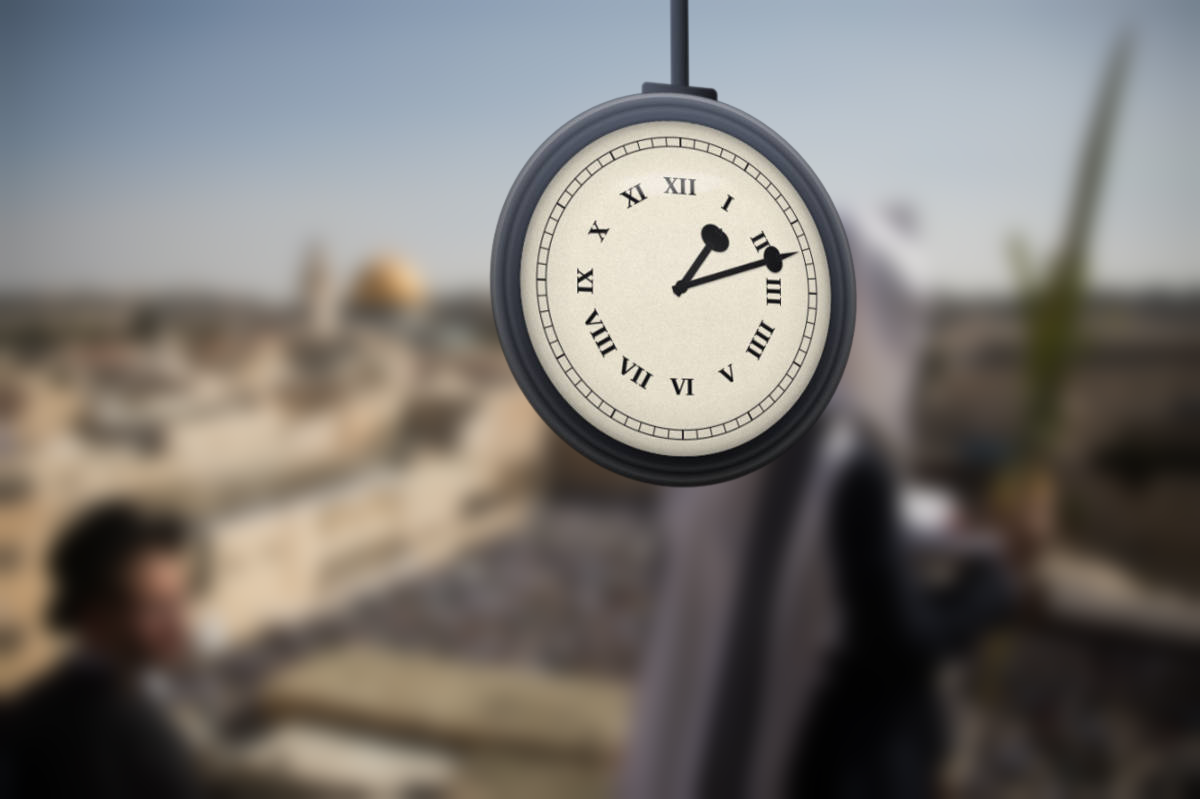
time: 1:12
